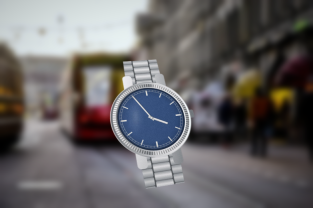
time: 3:55
